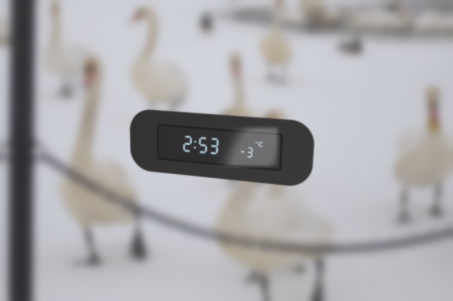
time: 2:53
